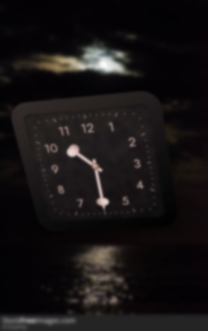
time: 10:30
